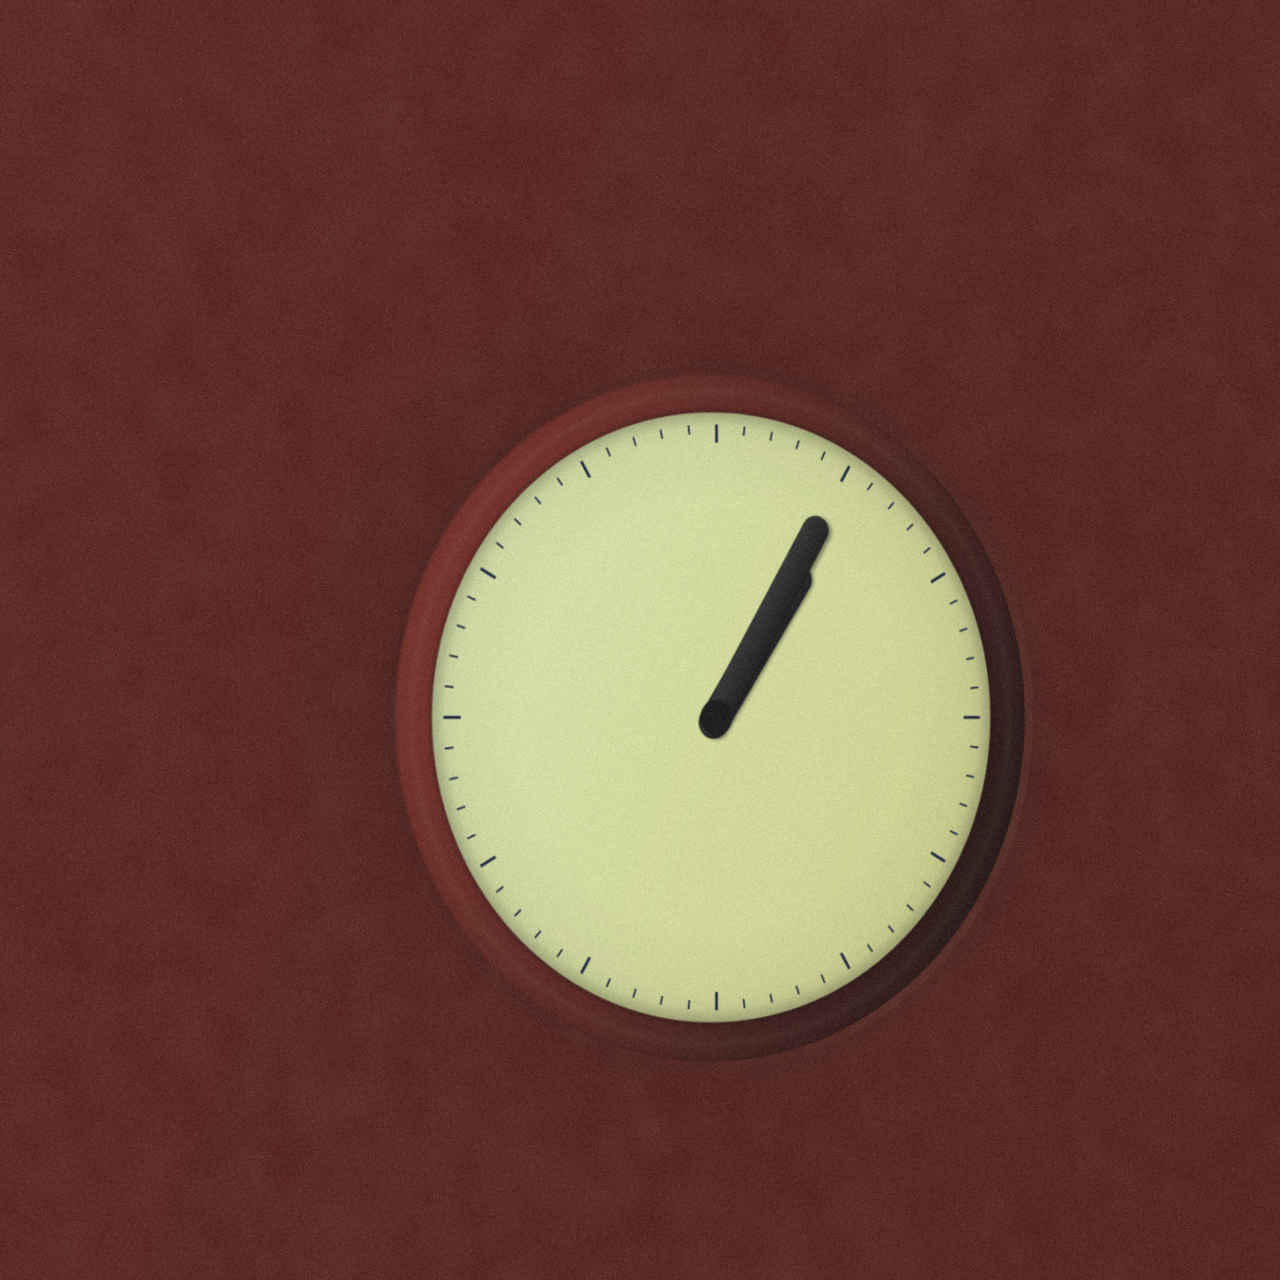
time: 1:05
